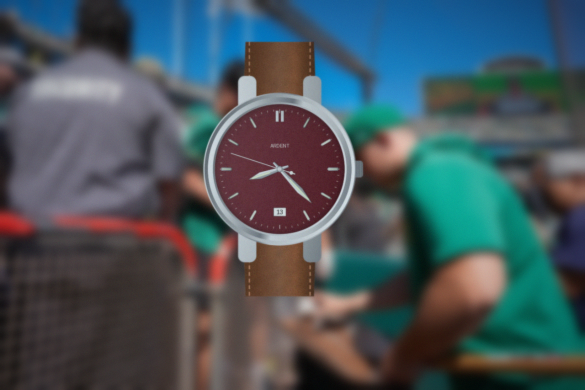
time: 8:22:48
